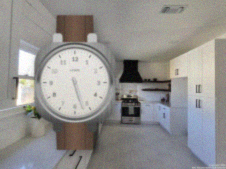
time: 5:27
